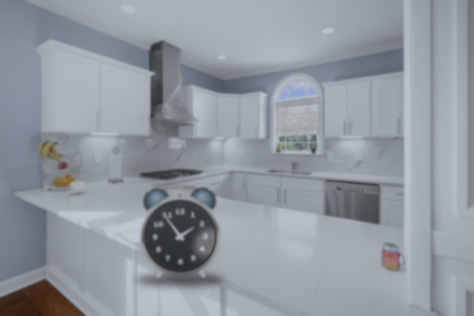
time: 1:54
